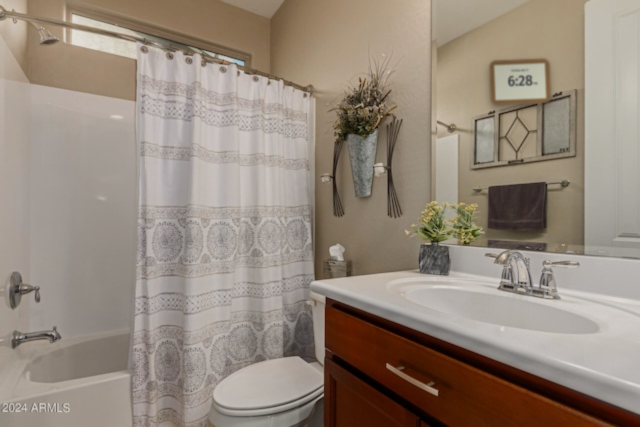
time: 6:28
